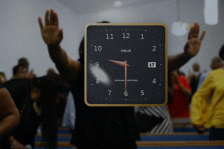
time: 9:30
